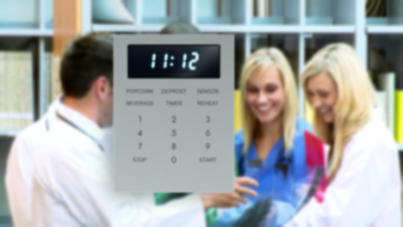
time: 11:12
